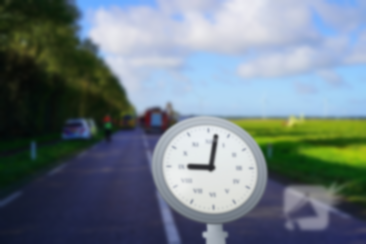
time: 9:02
